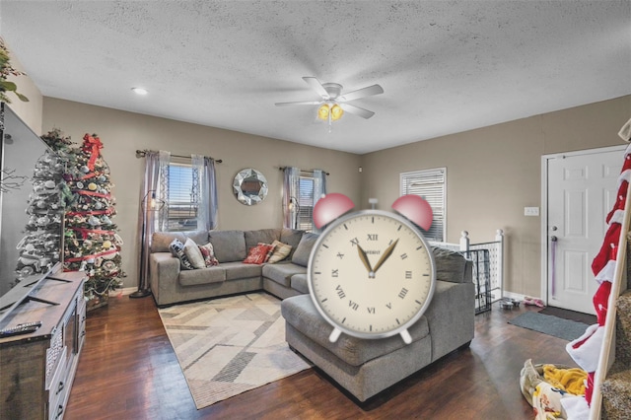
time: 11:06
